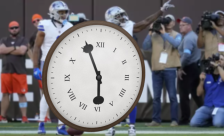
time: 5:56
